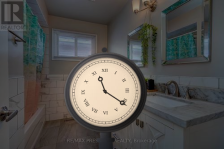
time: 11:21
